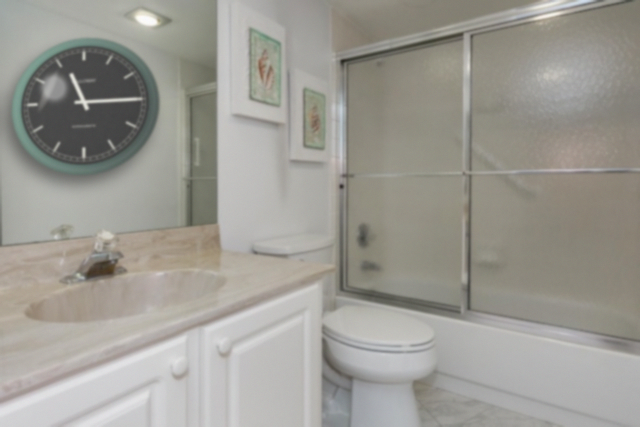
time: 11:15
